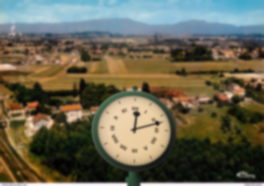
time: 12:12
